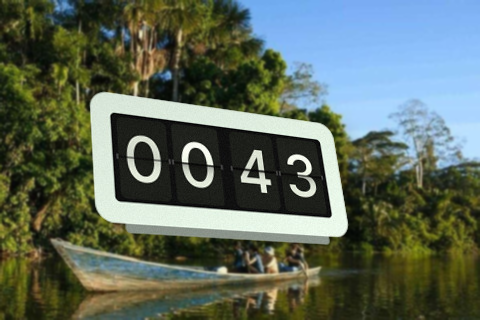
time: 0:43
